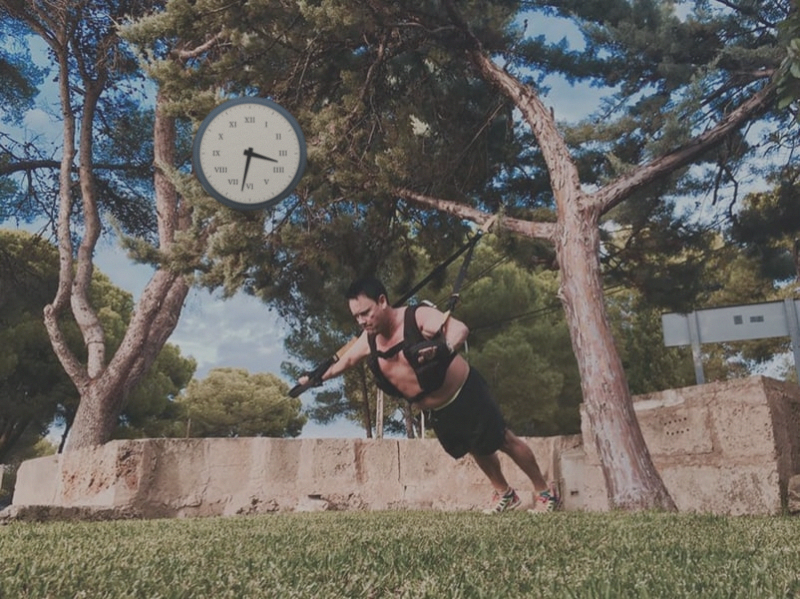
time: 3:32
